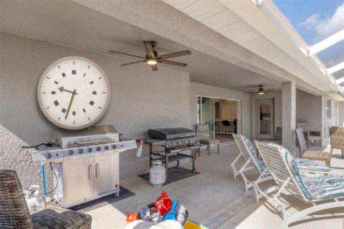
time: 9:33
